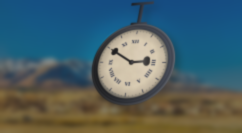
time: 2:50
